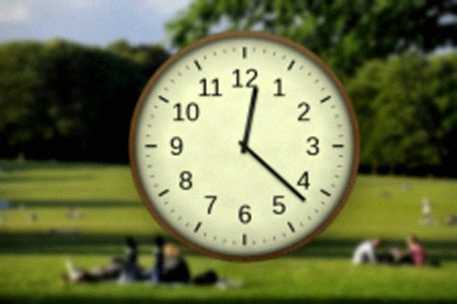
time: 12:22
